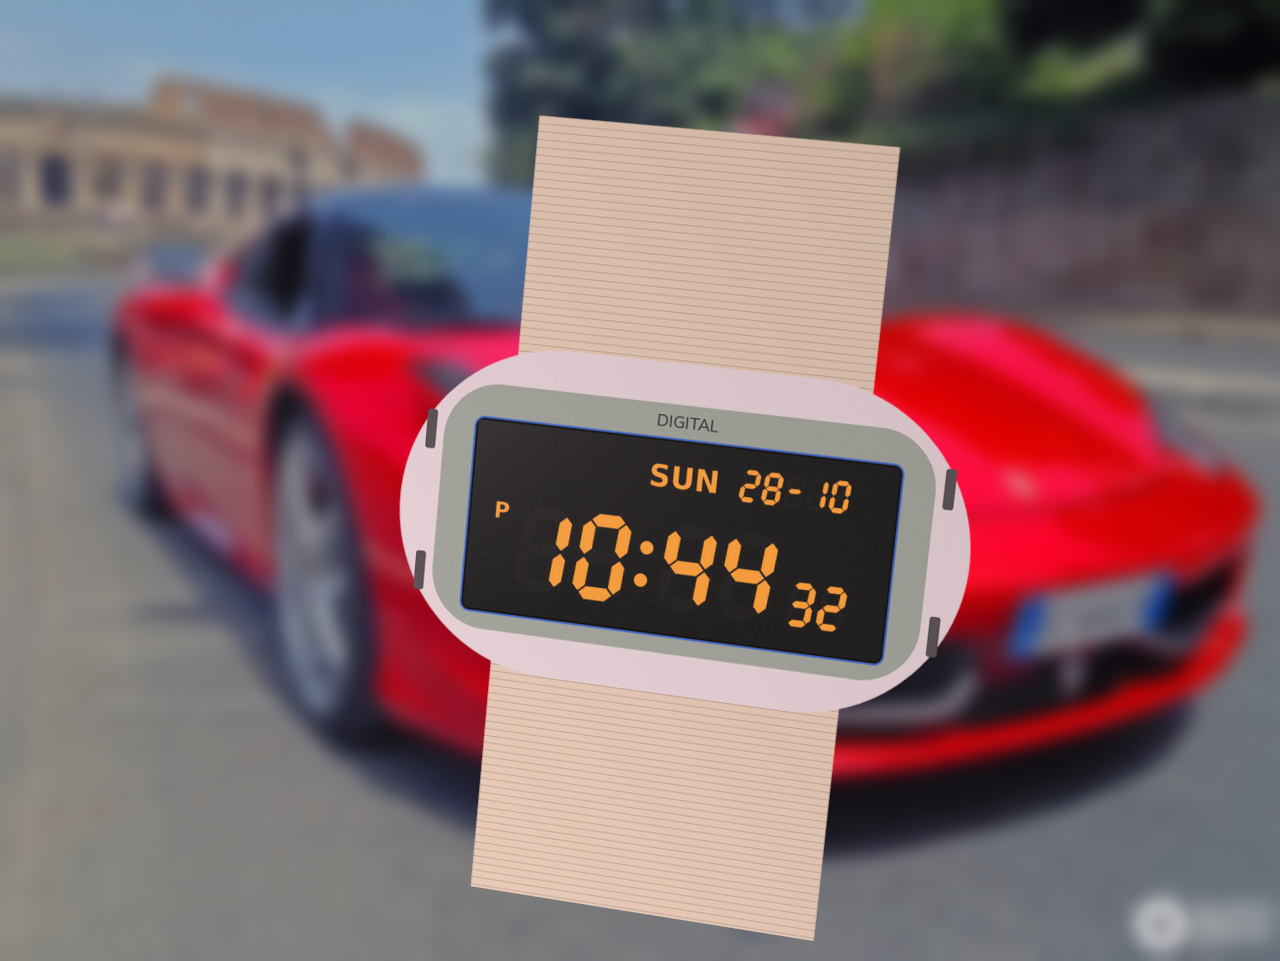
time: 10:44:32
